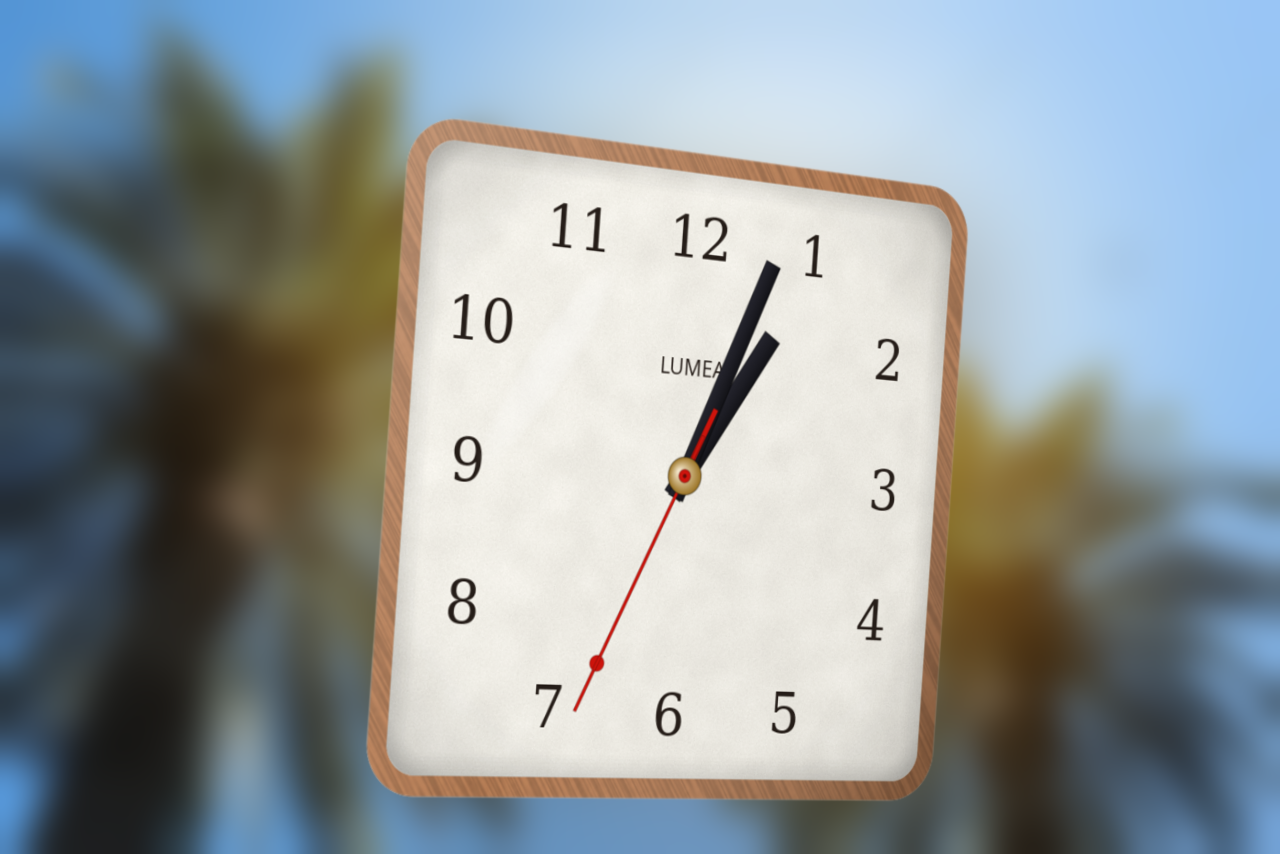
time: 1:03:34
